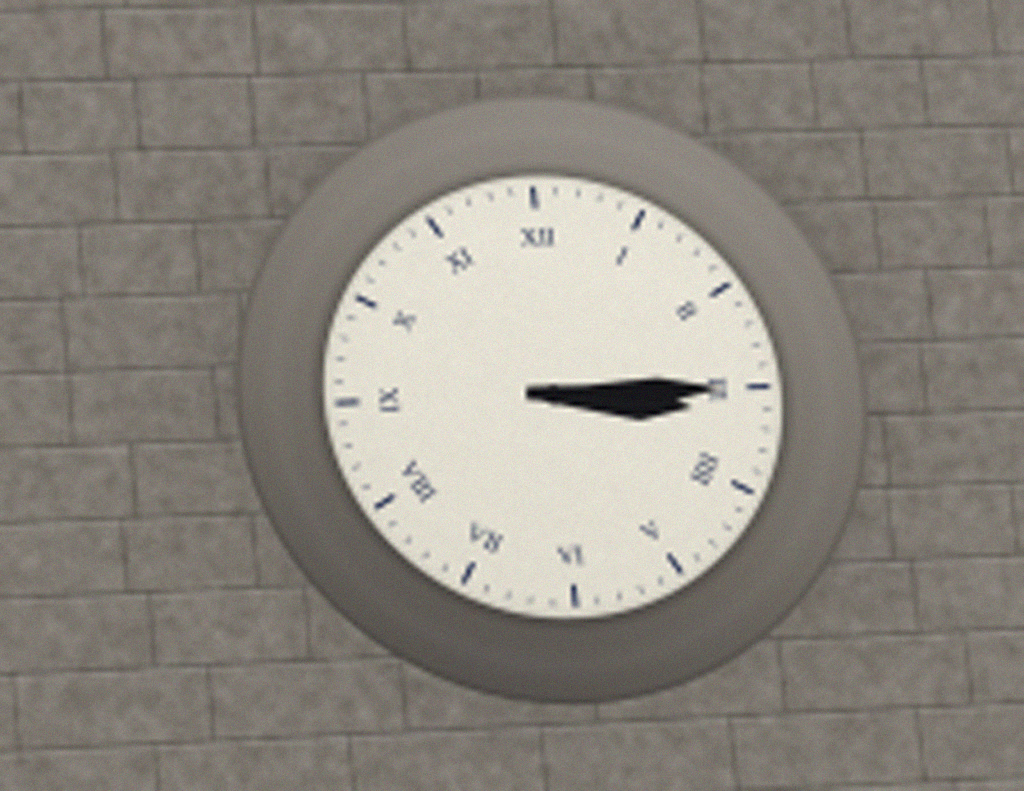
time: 3:15
